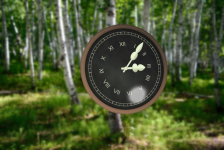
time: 3:07
